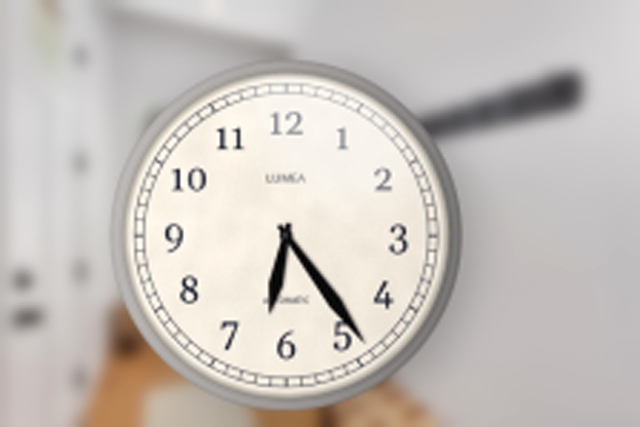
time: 6:24
